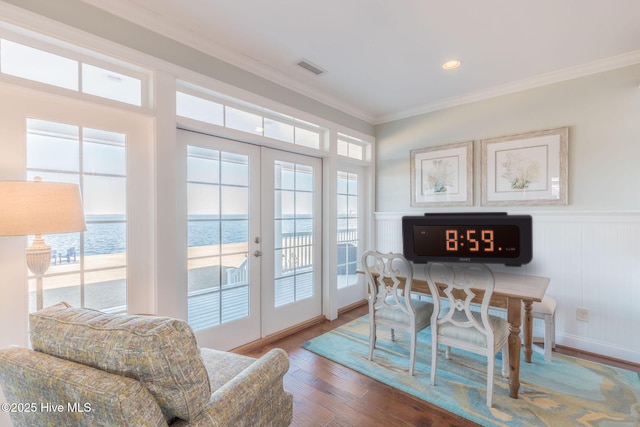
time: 8:59
